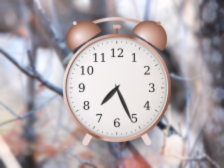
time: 7:26
